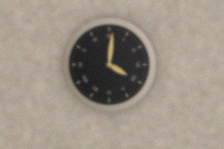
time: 4:01
